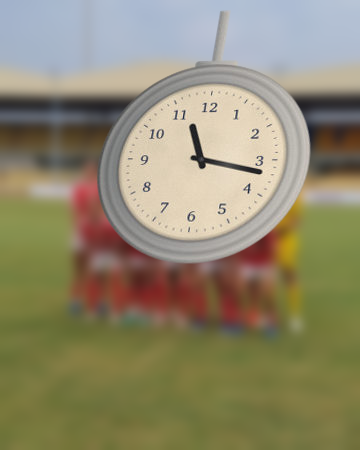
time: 11:17
